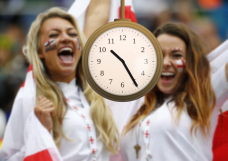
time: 10:25
